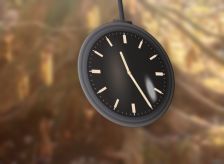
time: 11:25
